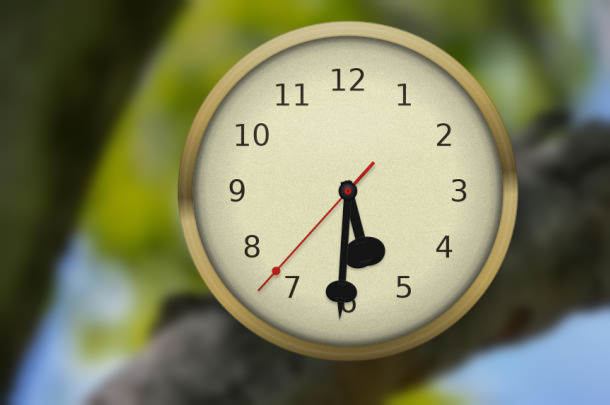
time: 5:30:37
